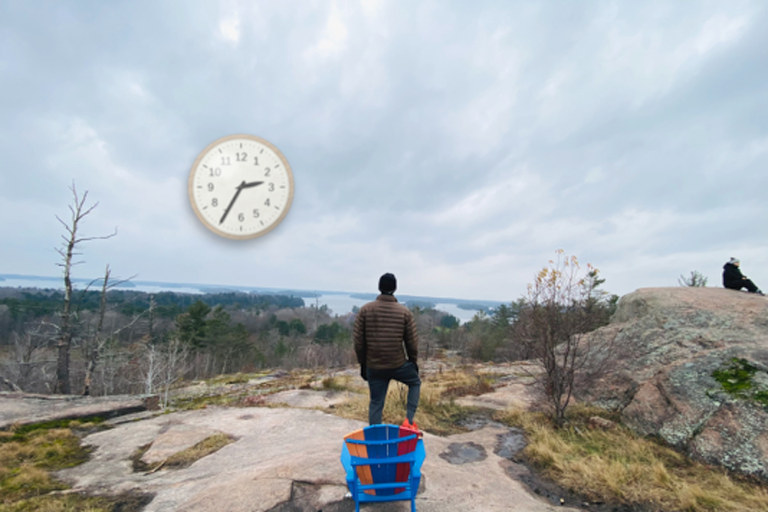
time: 2:35
